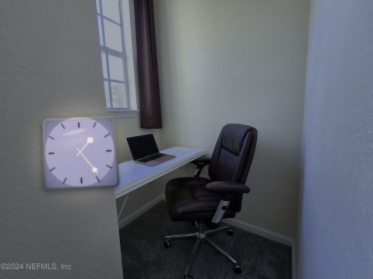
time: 1:24
